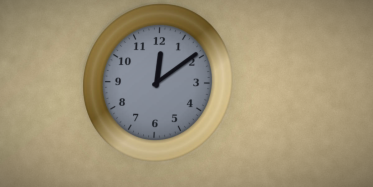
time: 12:09
